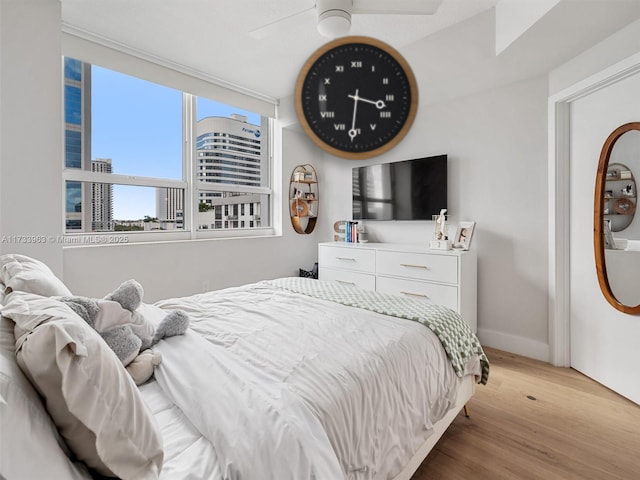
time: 3:31
